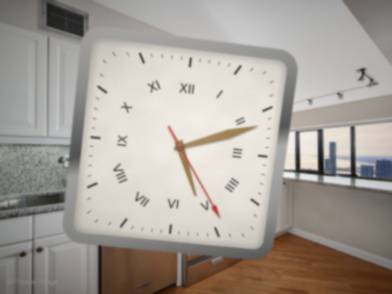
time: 5:11:24
